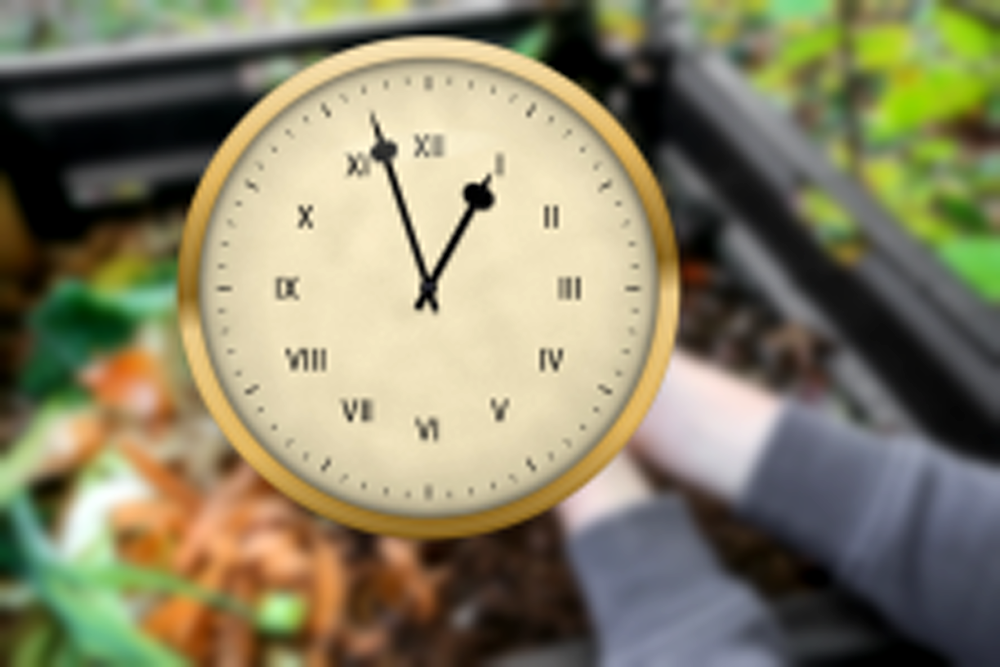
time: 12:57
